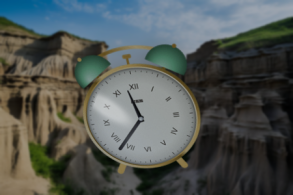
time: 11:37
